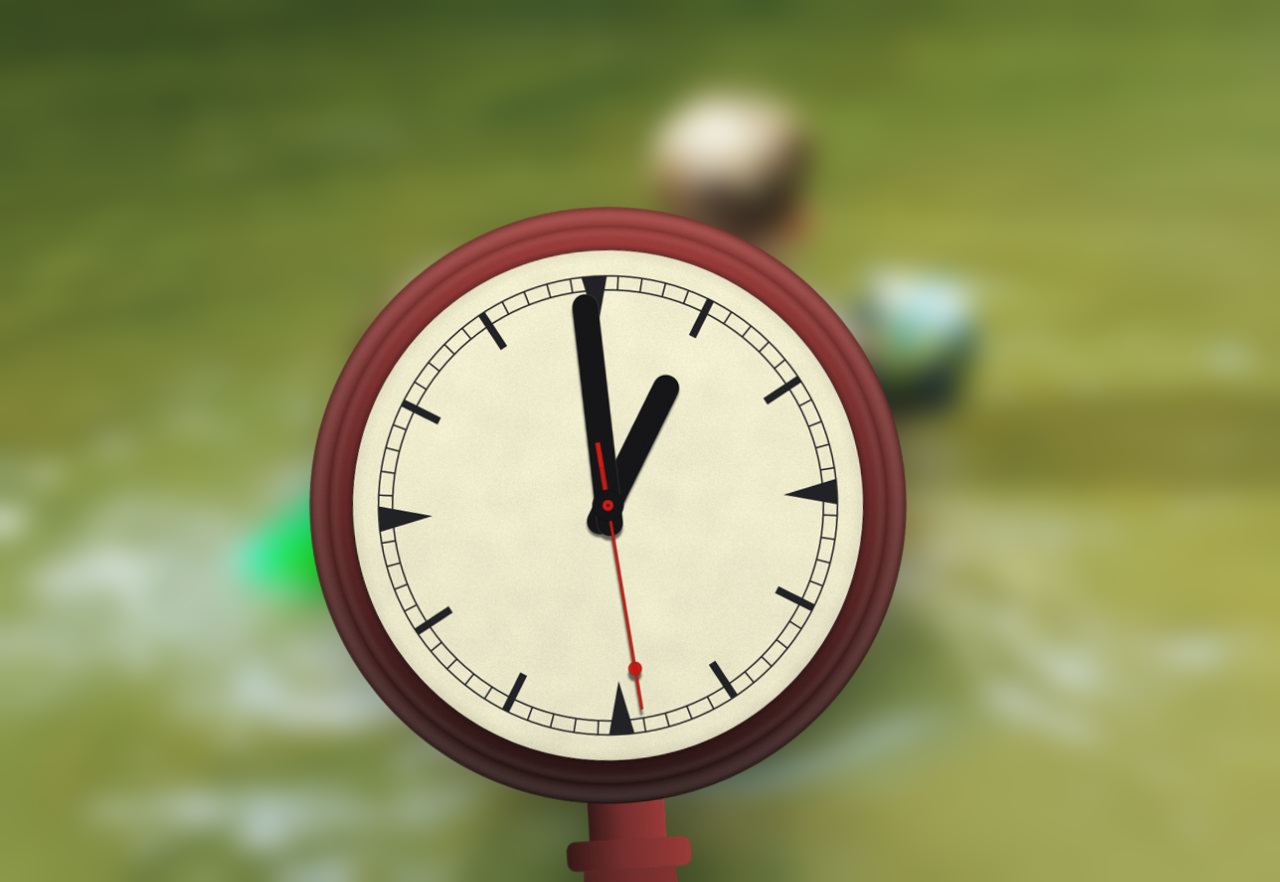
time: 12:59:29
